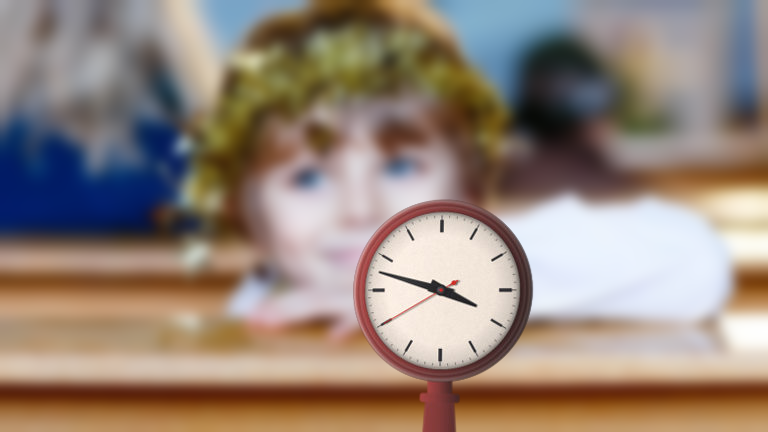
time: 3:47:40
